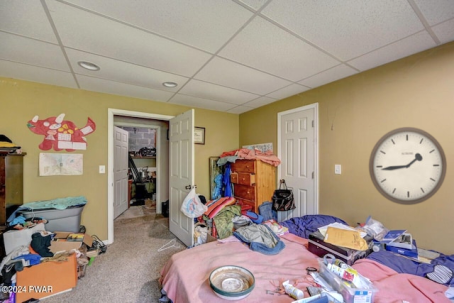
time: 1:44
